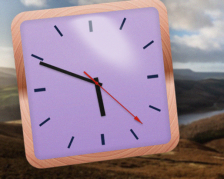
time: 5:49:23
